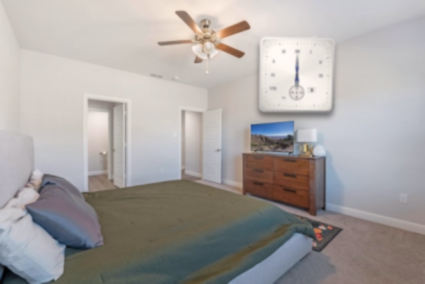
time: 6:00
